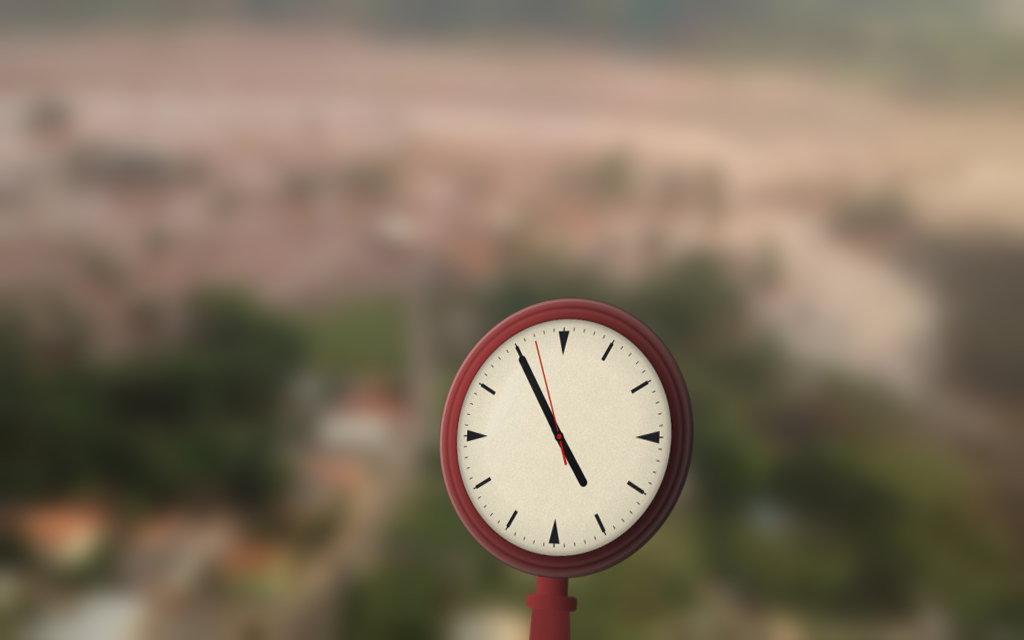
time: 4:54:57
